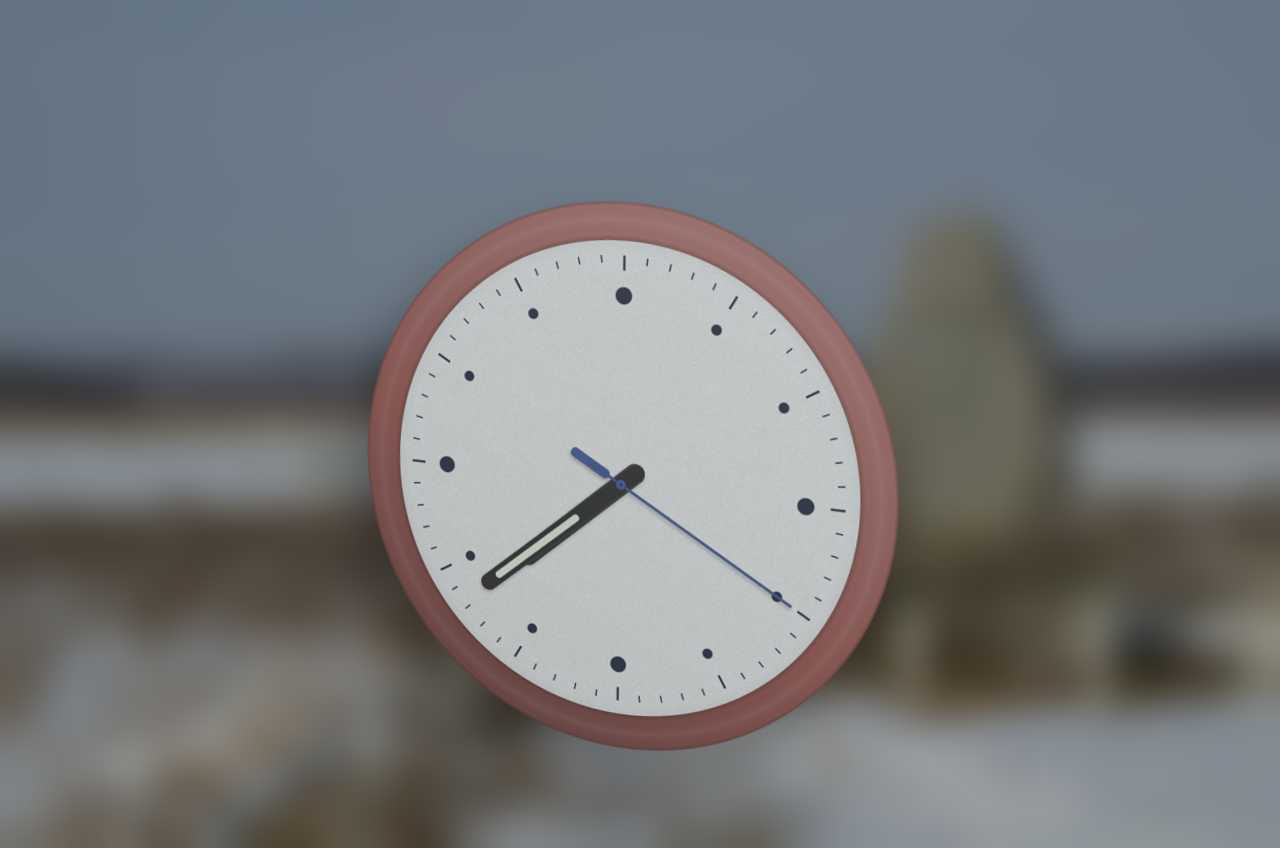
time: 7:38:20
